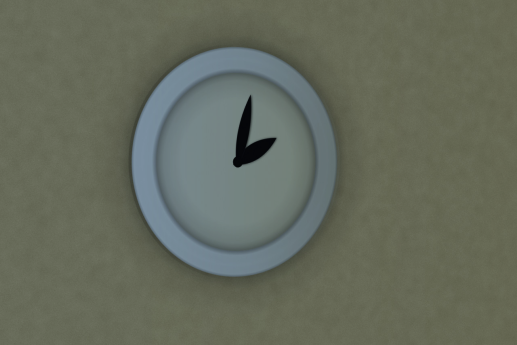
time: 2:02
